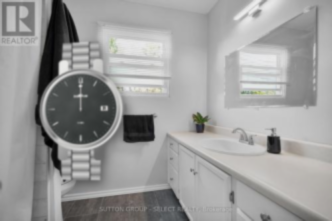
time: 12:00
